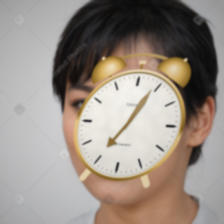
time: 7:04
